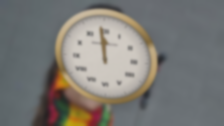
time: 11:59
